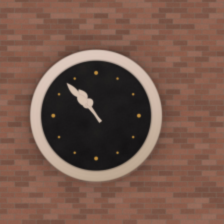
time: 10:53
